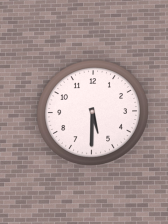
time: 5:30
